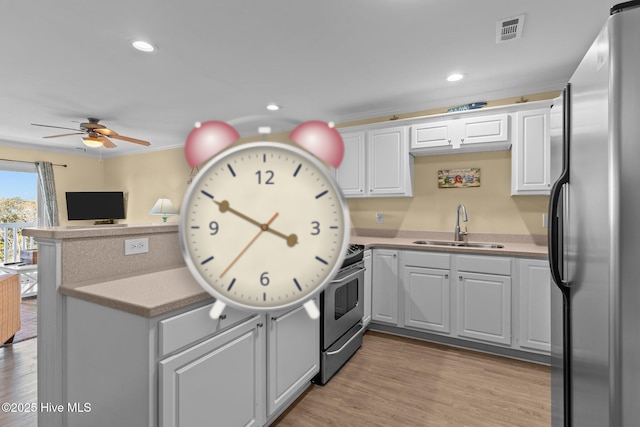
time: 3:49:37
